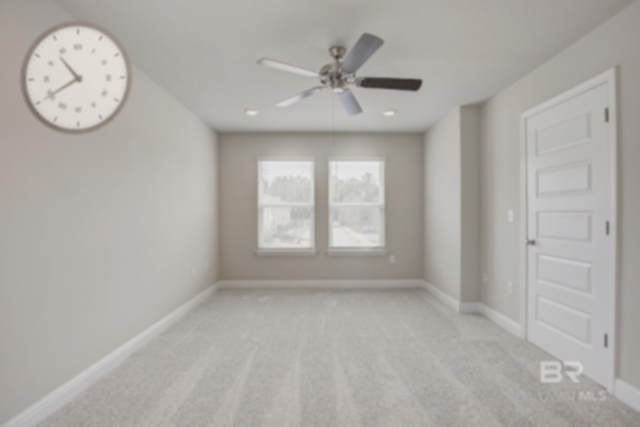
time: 10:40
